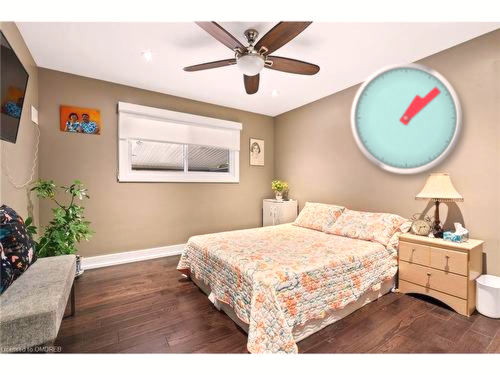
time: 1:08
